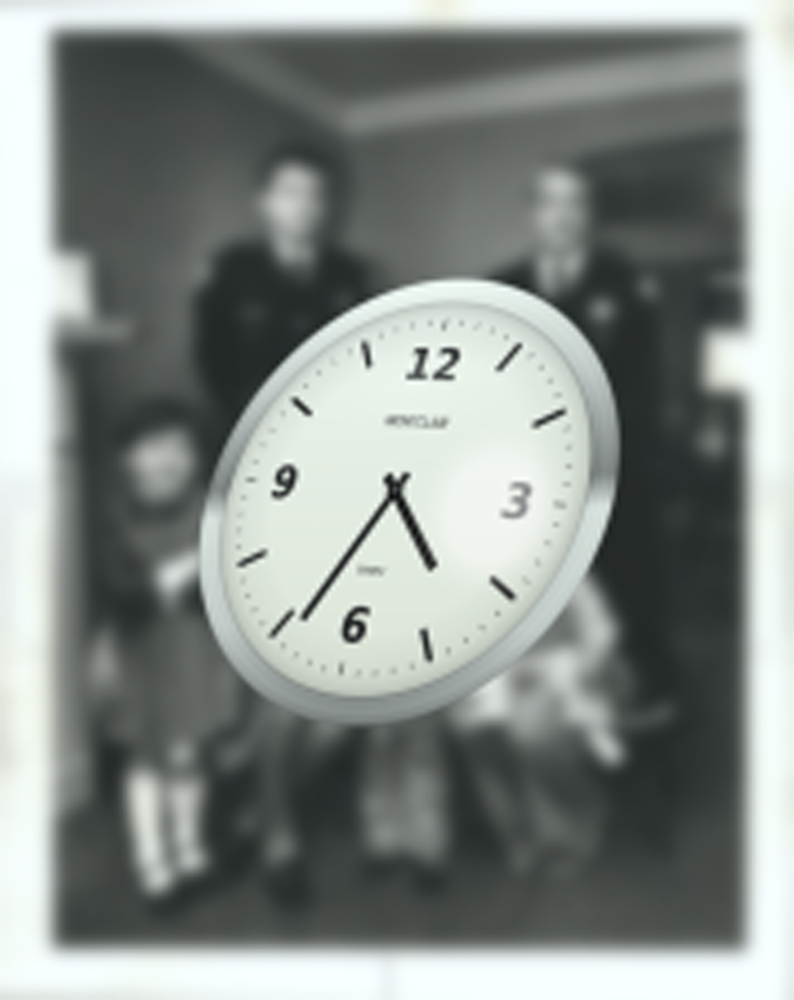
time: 4:34
